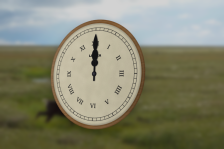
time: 12:00
